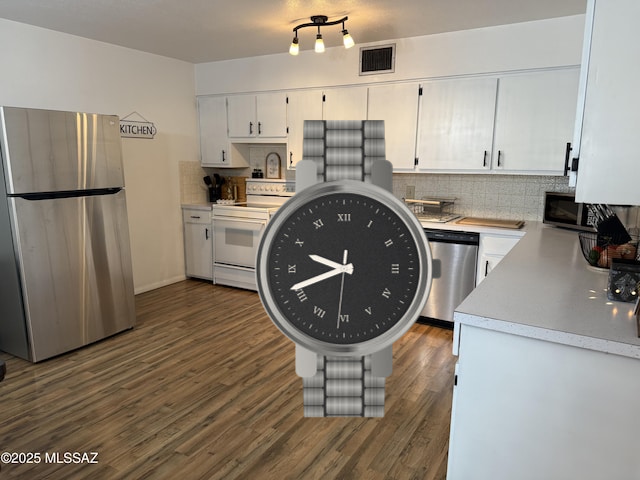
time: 9:41:31
